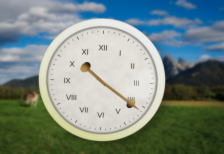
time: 10:21
